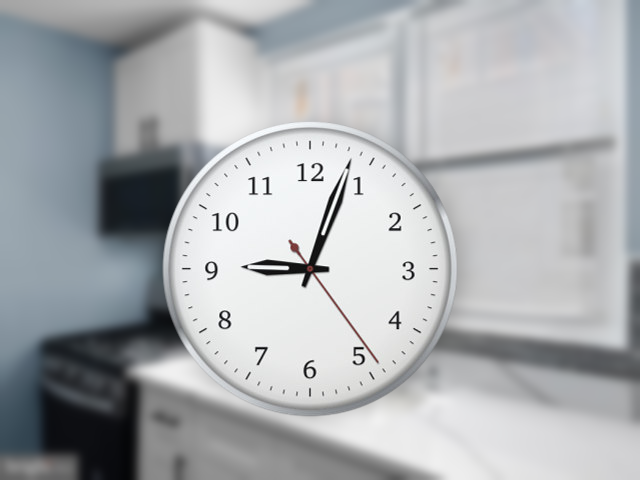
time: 9:03:24
